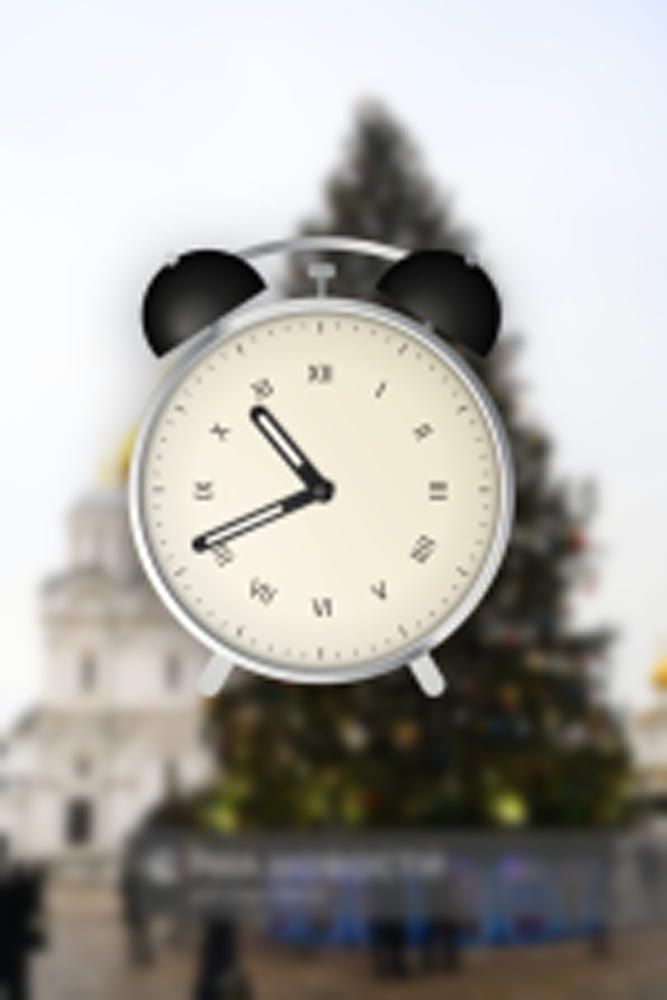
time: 10:41
